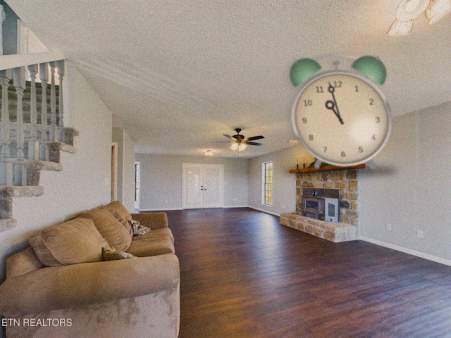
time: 10:58
